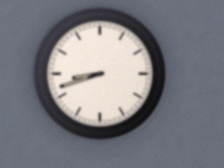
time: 8:42
